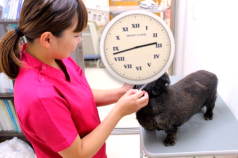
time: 2:43
